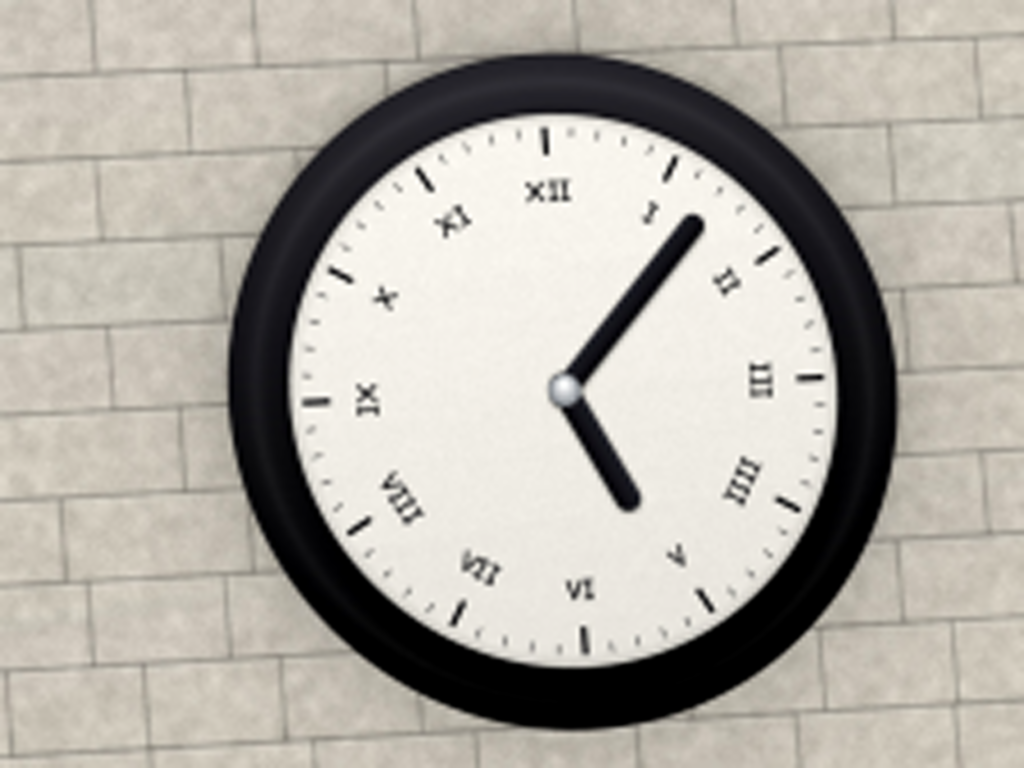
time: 5:07
